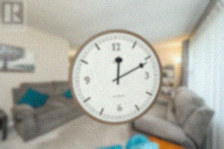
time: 12:11
